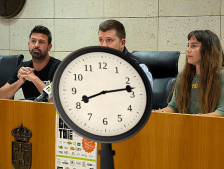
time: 8:13
